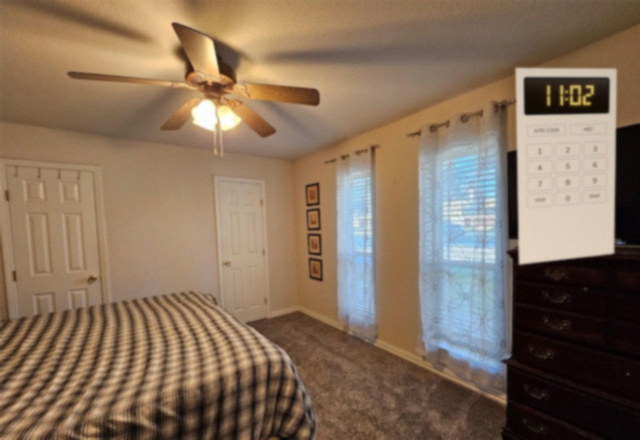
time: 11:02
